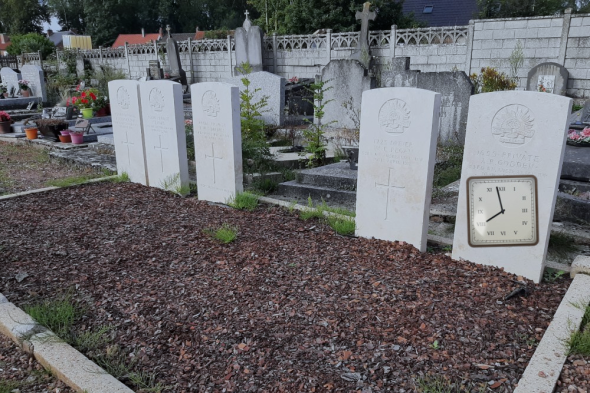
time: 7:58
